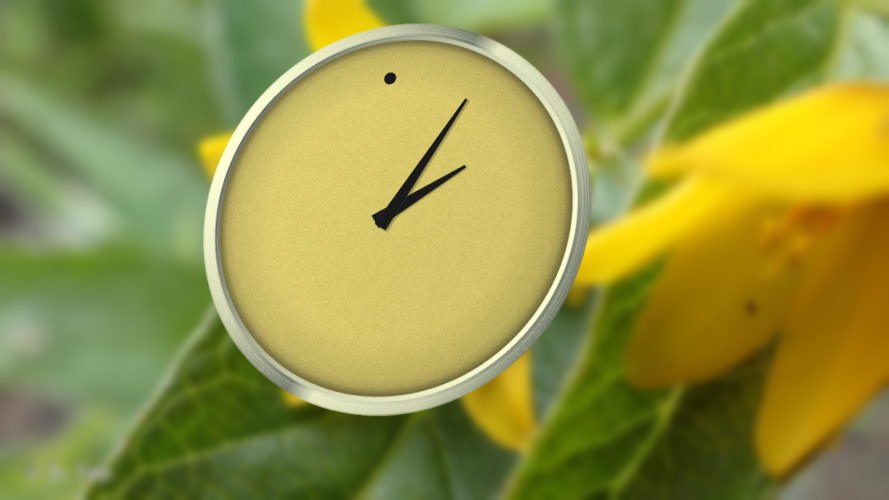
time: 2:06
